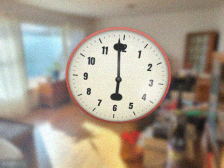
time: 5:59
